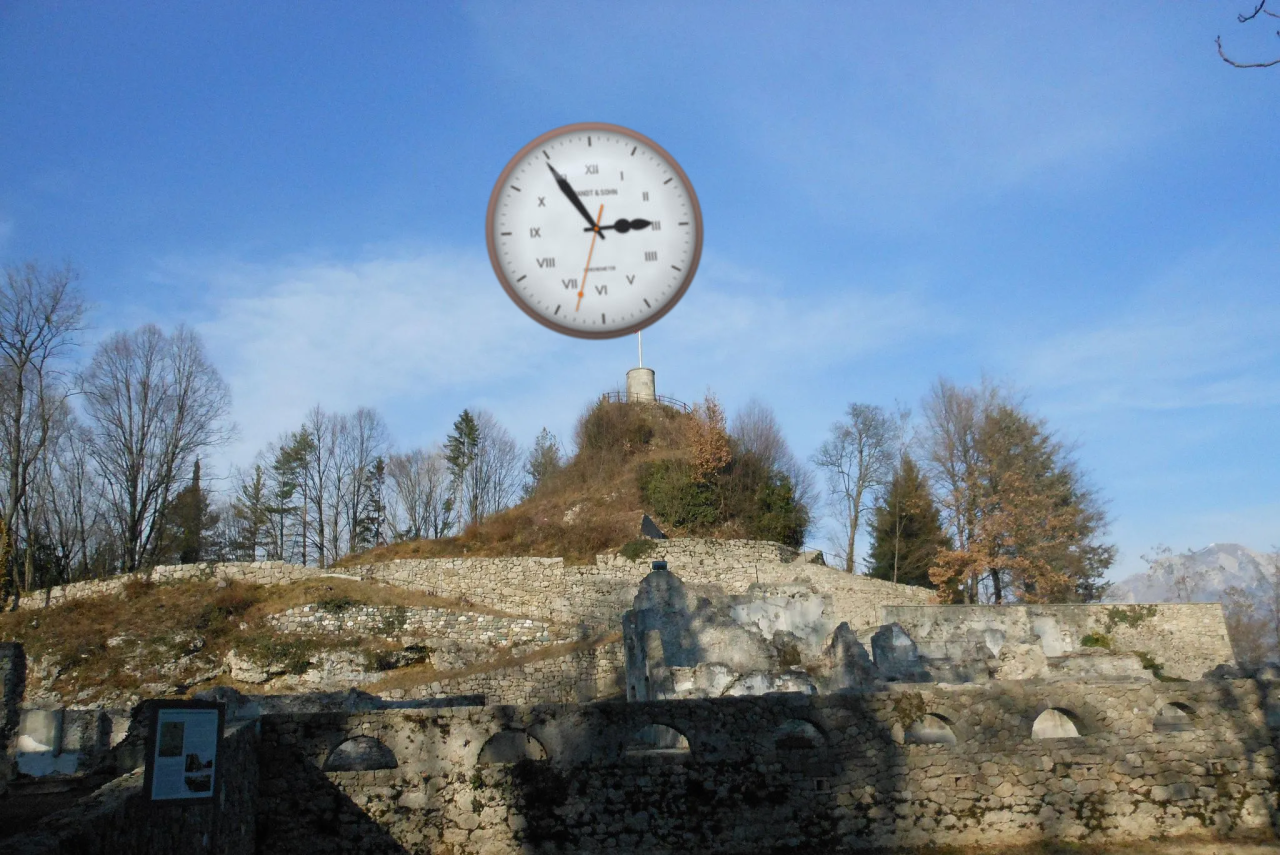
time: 2:54:33
